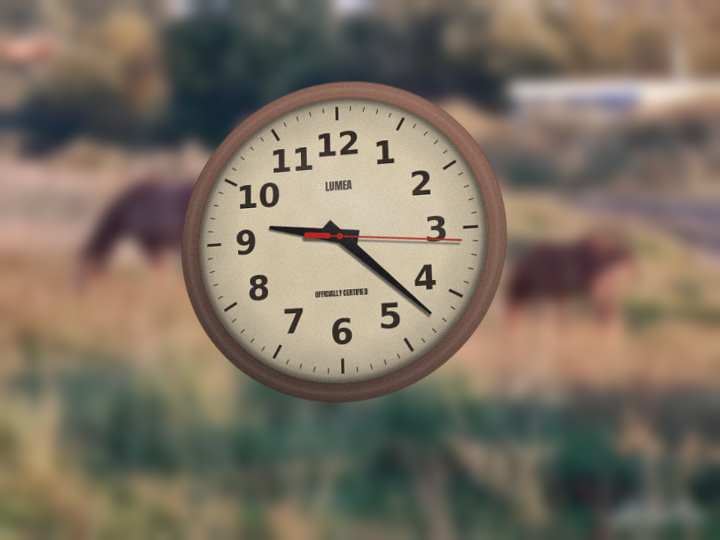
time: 9:22:16
